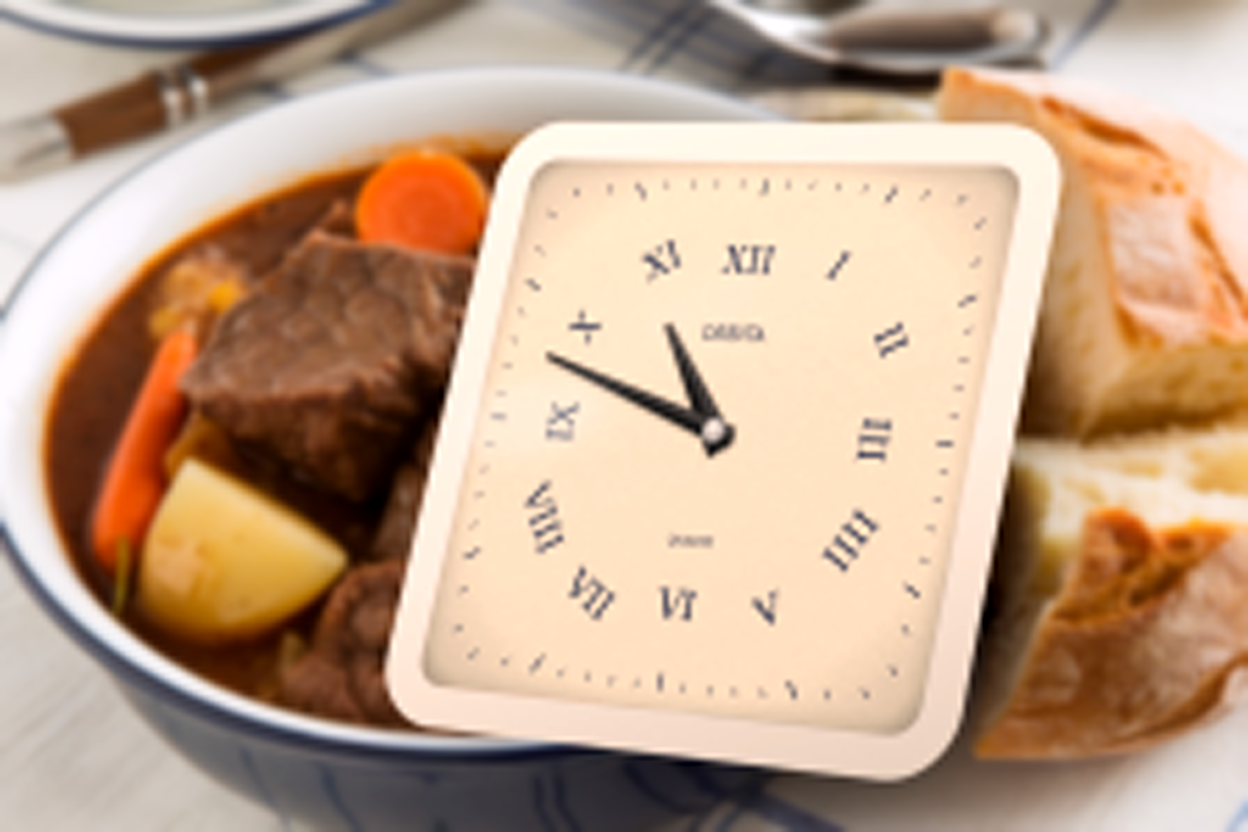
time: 10:48
